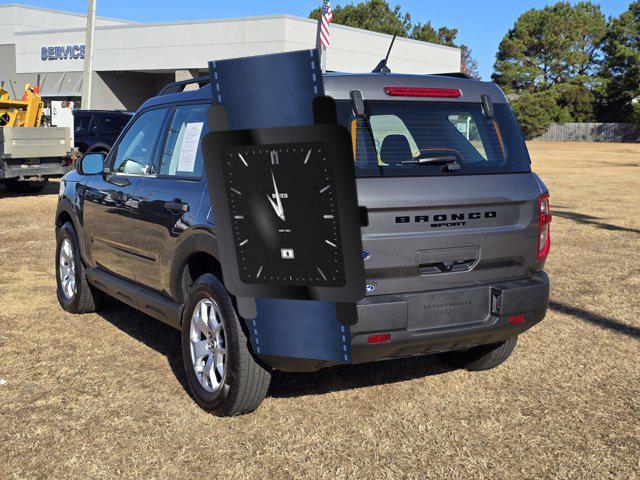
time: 10:59
